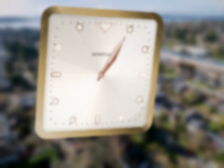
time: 1:05
